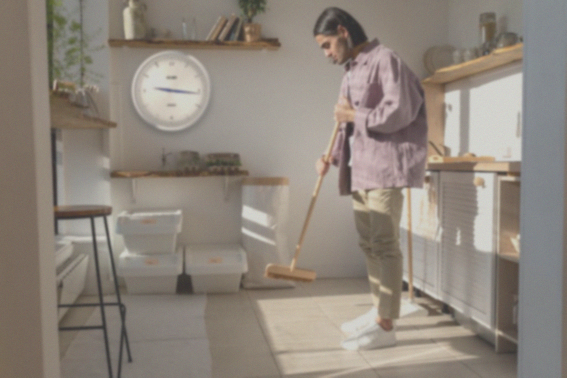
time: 9:16
